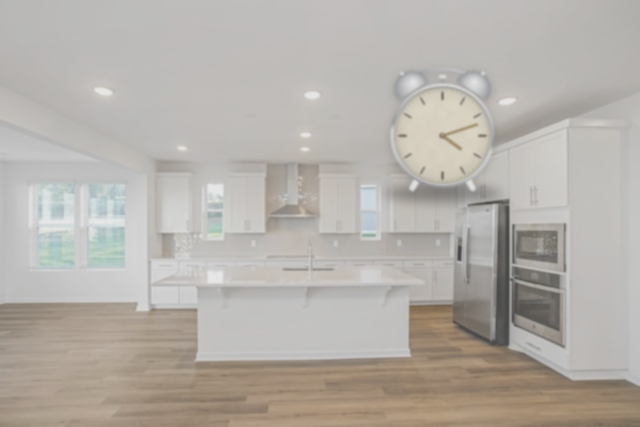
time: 4:12
